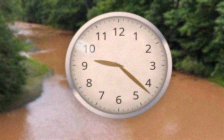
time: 9:22
